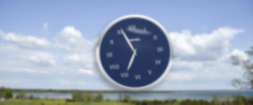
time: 6:56
